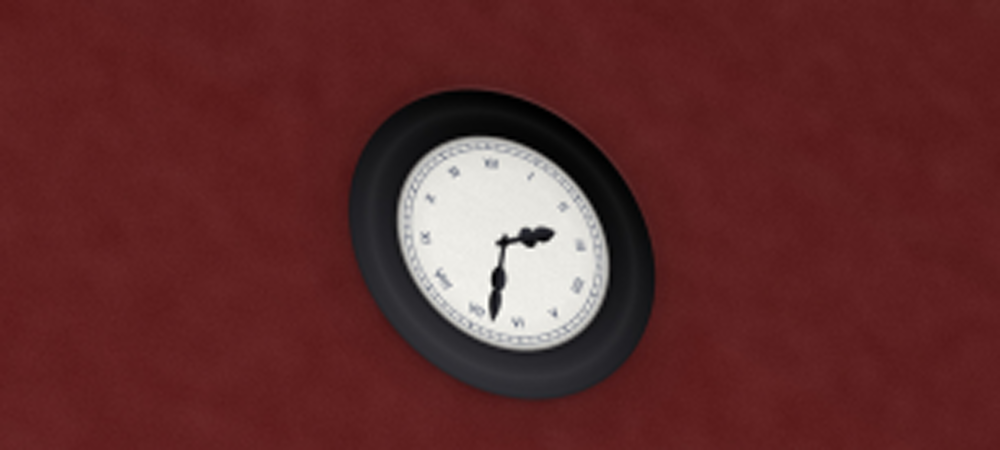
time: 2:33
